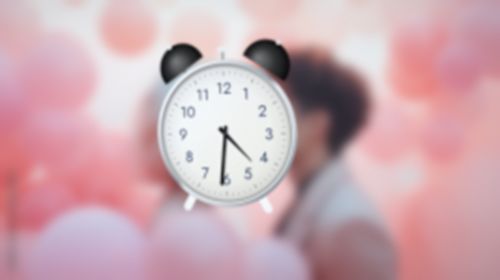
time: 4:31
